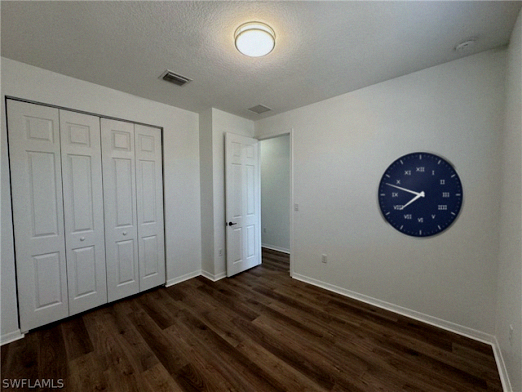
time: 7:48
